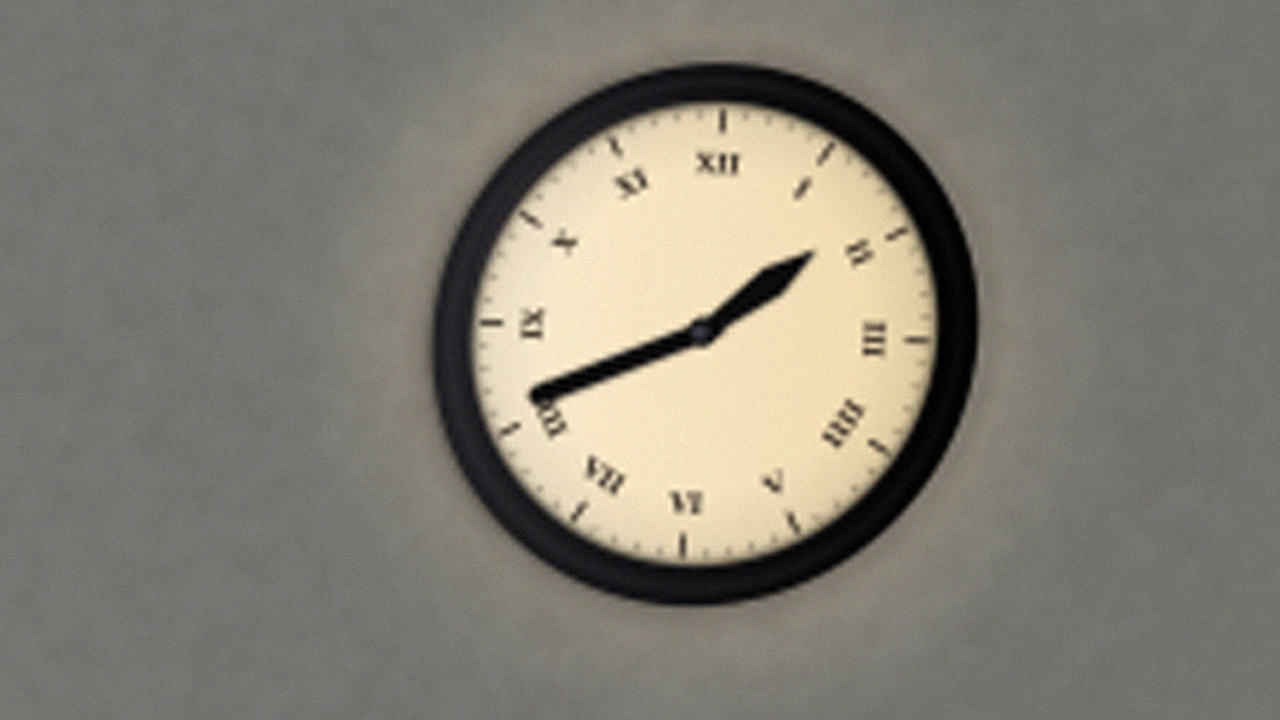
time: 1:41
